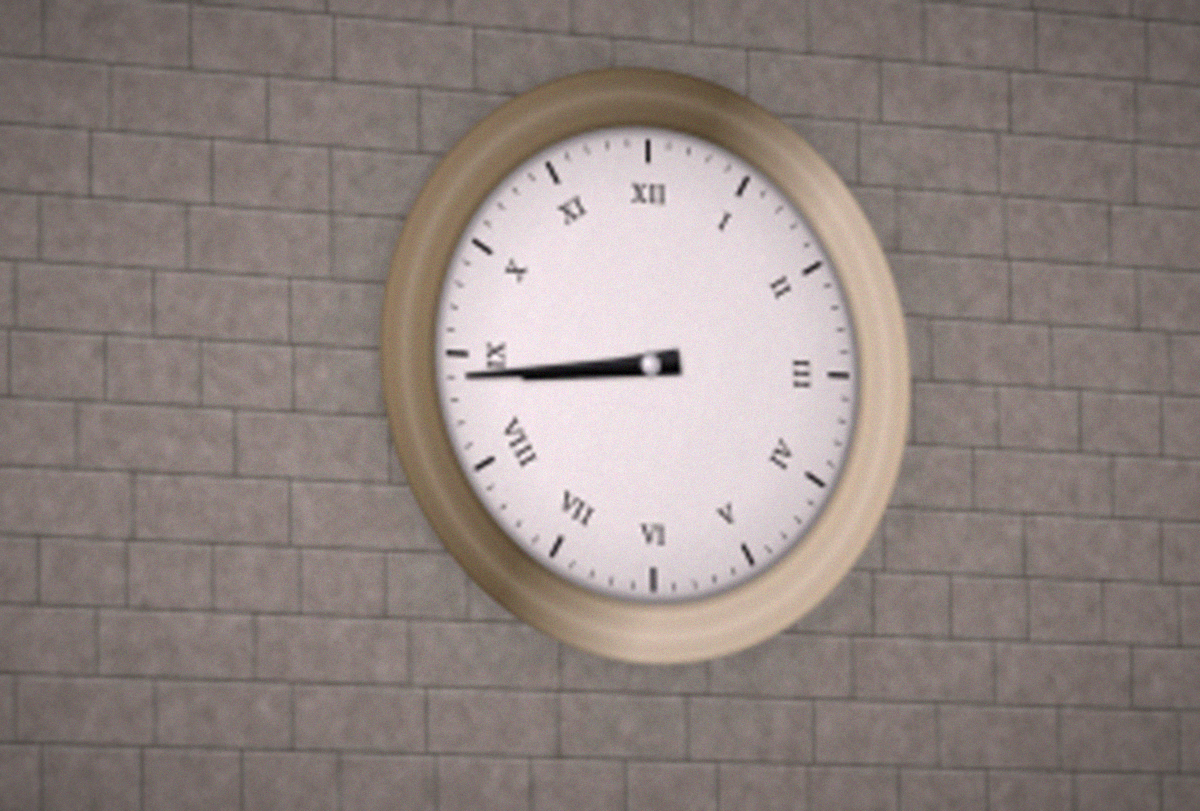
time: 8:44
